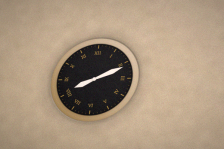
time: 8:11
